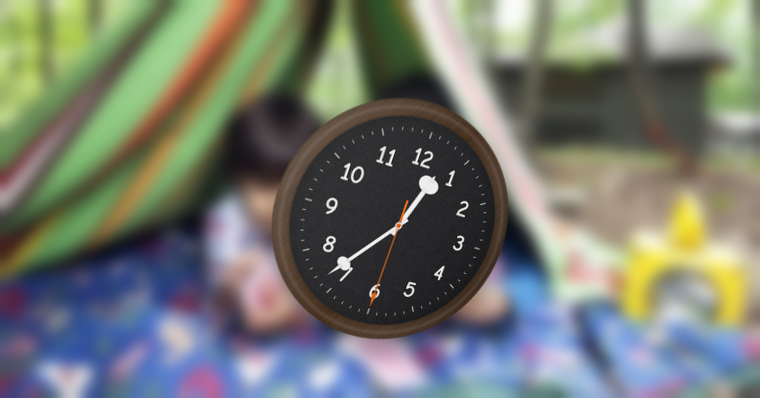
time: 12:36:30
